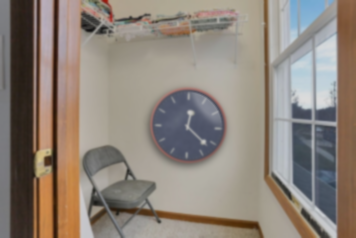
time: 12:22
